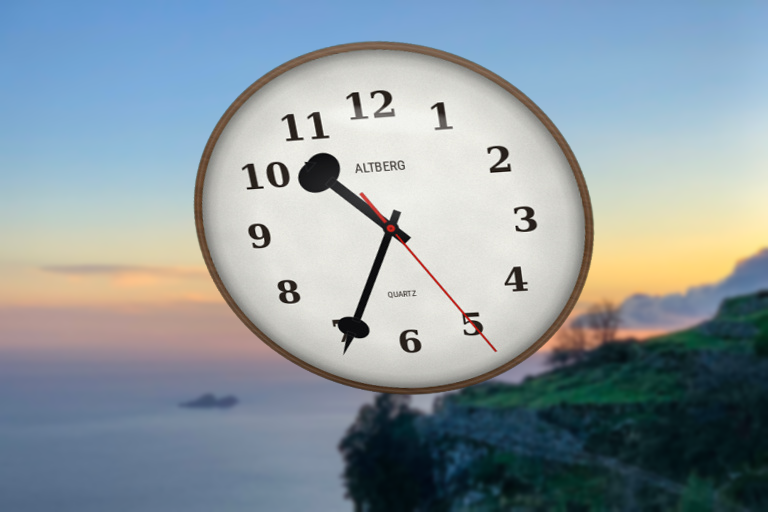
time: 10:34:25
